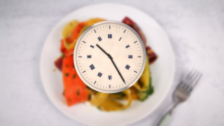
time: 10:25
